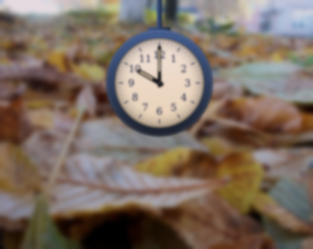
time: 10:00
